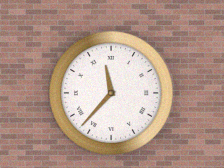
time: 11:37
